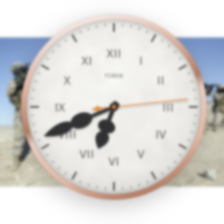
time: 6:41:14
